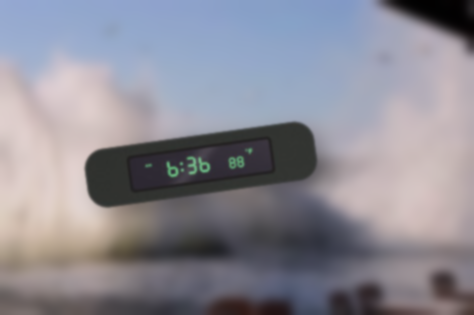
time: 6:36
